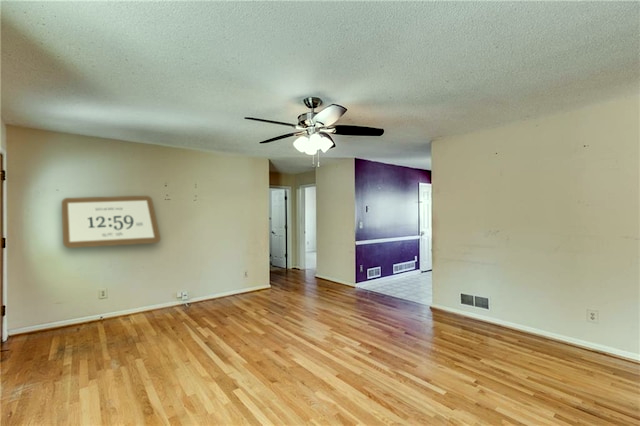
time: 12:59
